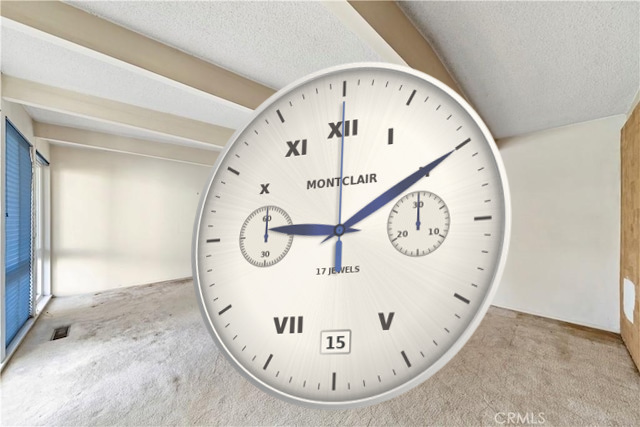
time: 9:10
